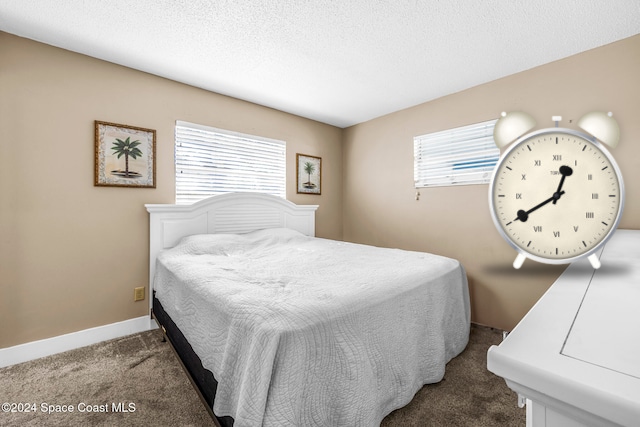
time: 12:40
